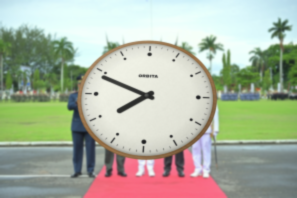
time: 7:49
